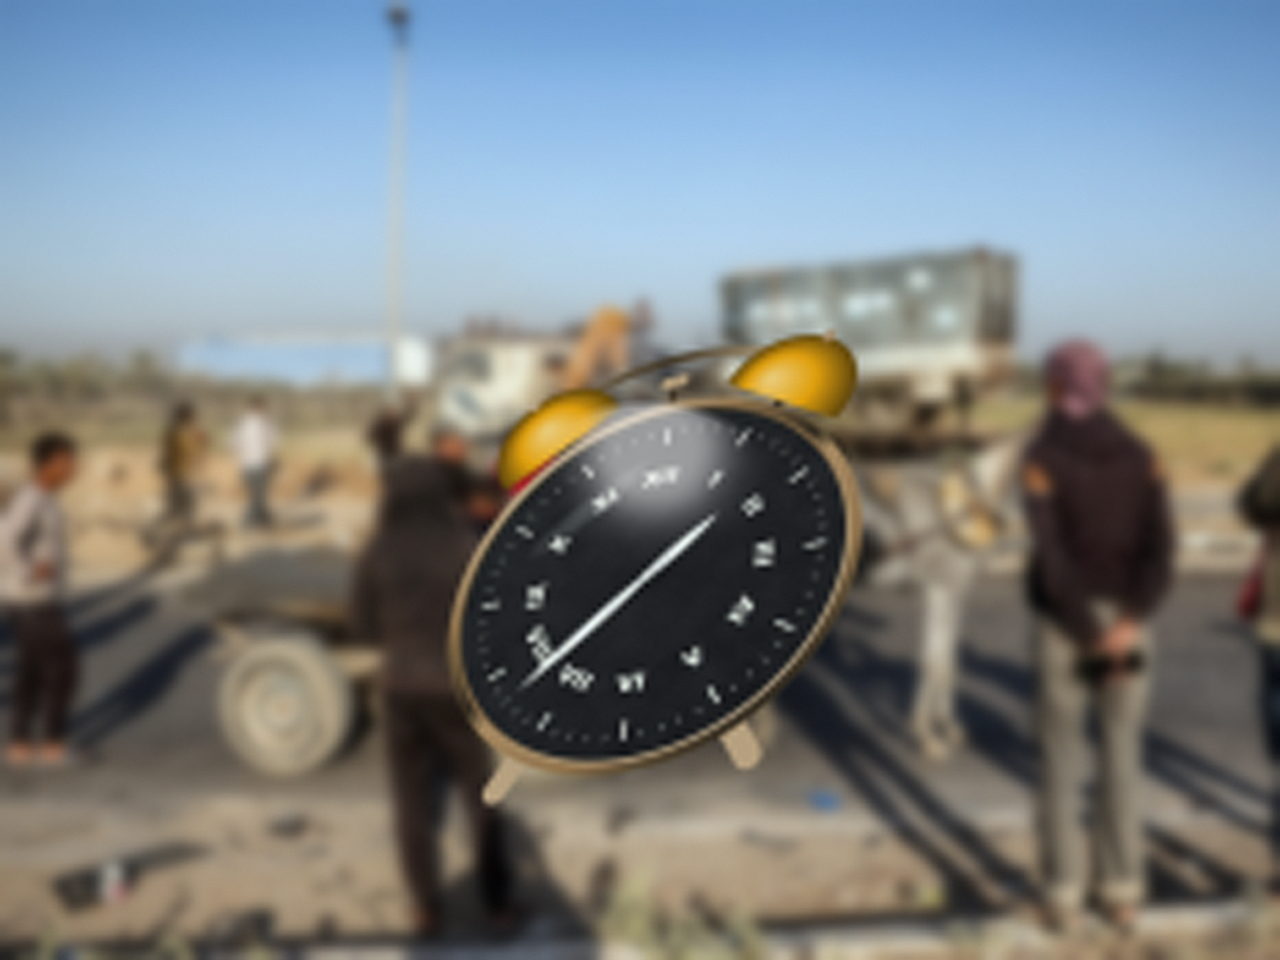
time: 1:38
